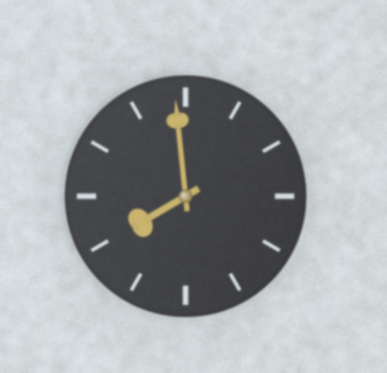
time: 7:59
